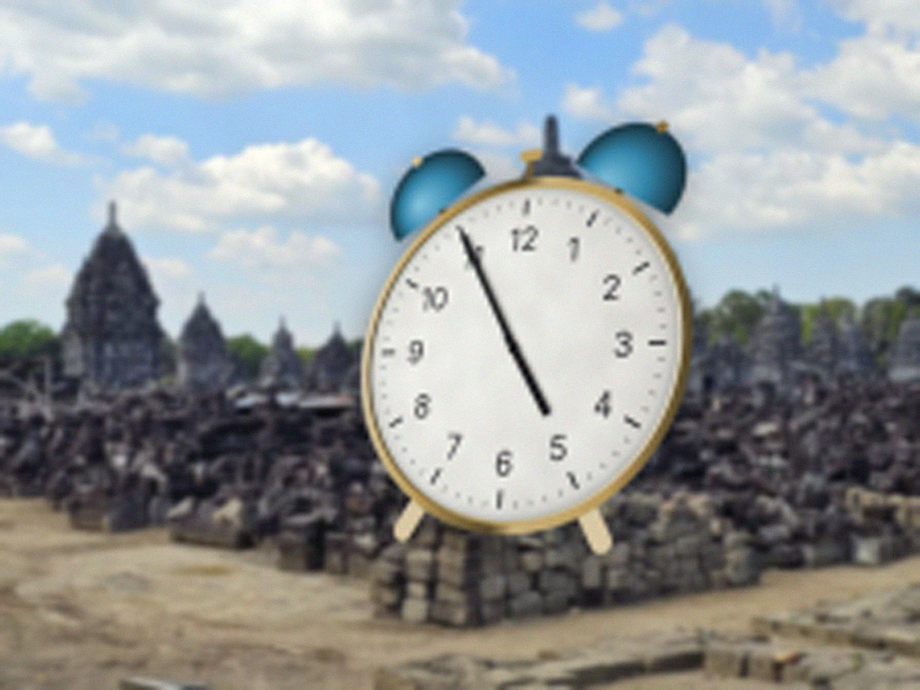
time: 4:55
